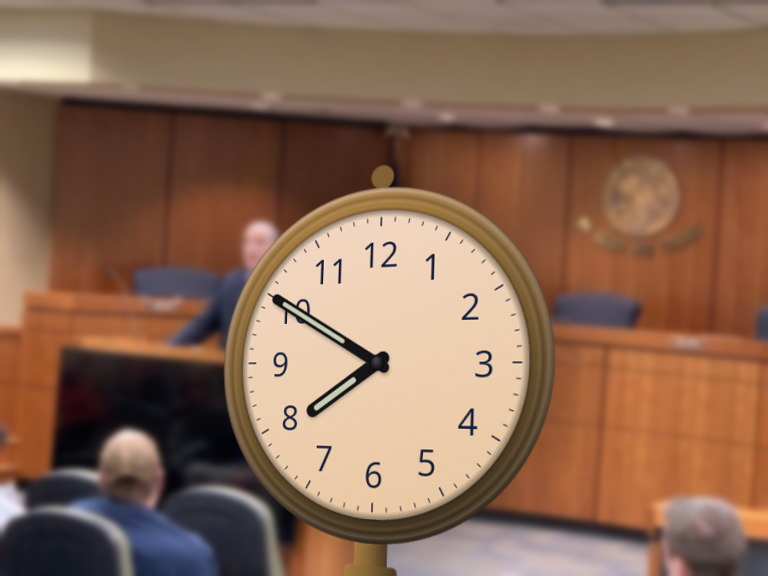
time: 7:50
